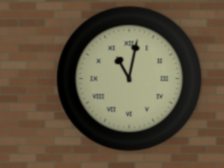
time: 11:02
